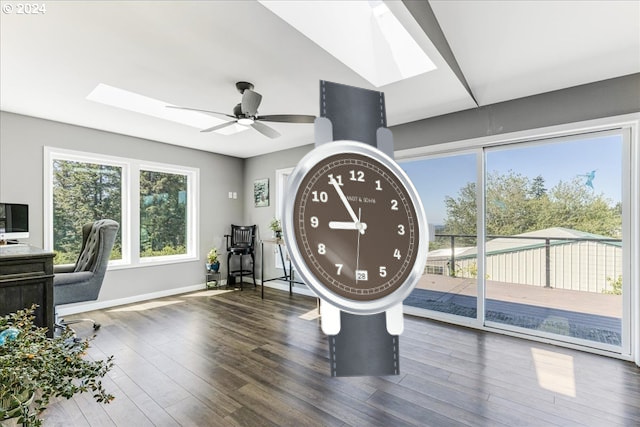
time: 8:54:31
